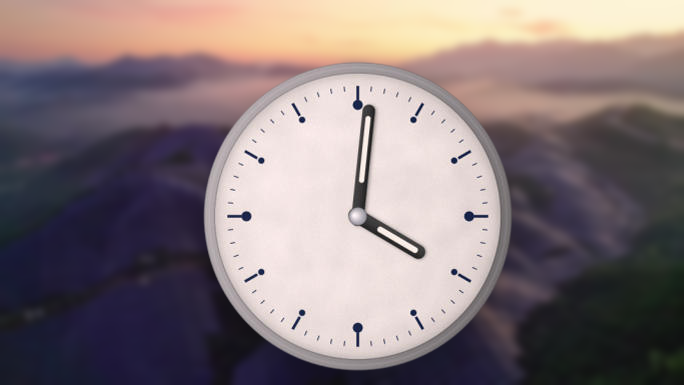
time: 4:01
